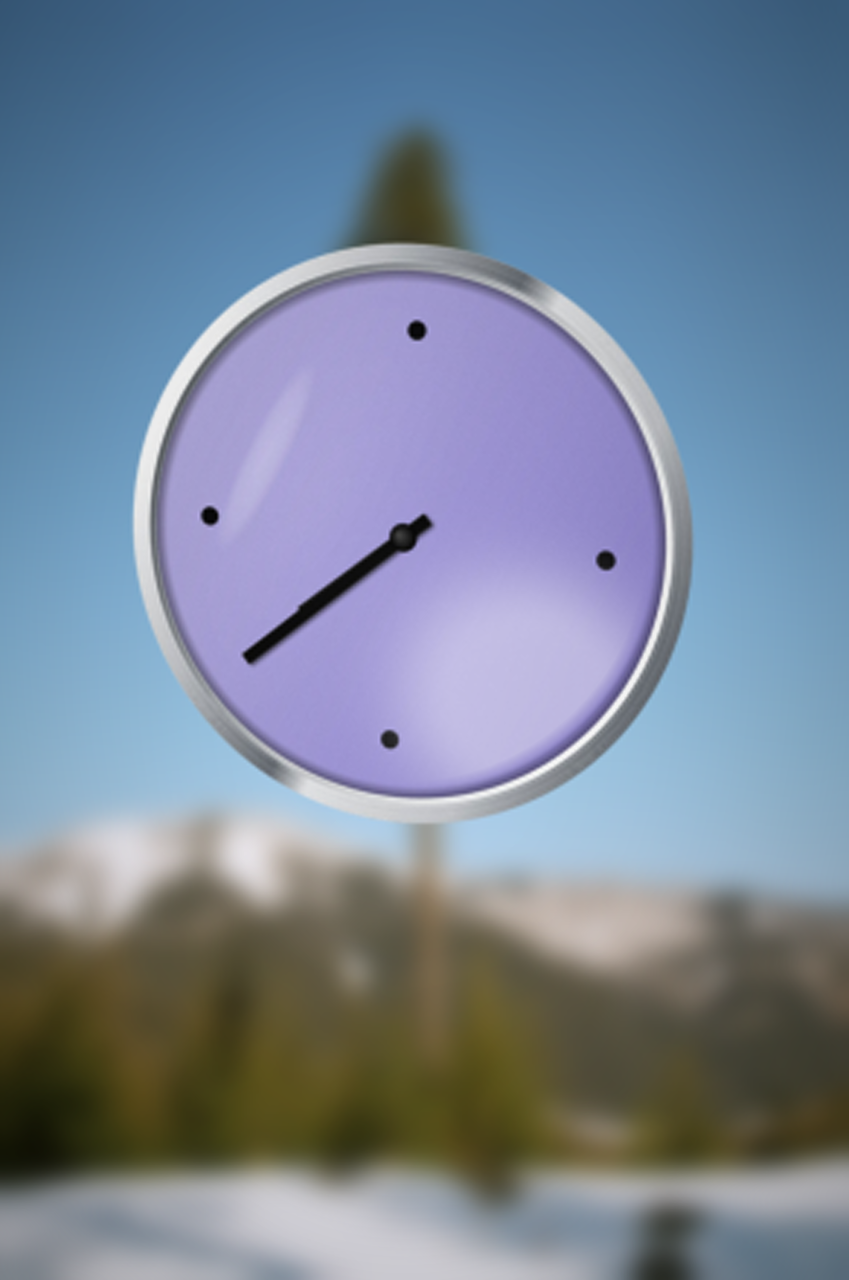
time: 7:38
